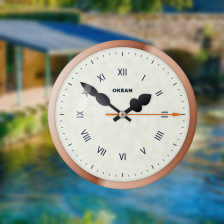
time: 1:51:15
